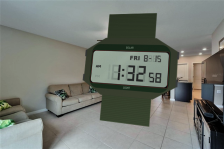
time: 1:32:58
